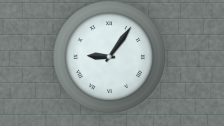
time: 9:06
